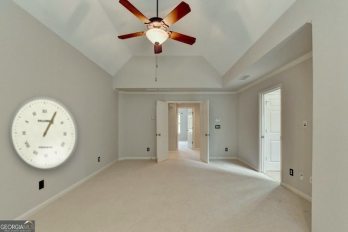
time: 1:05
